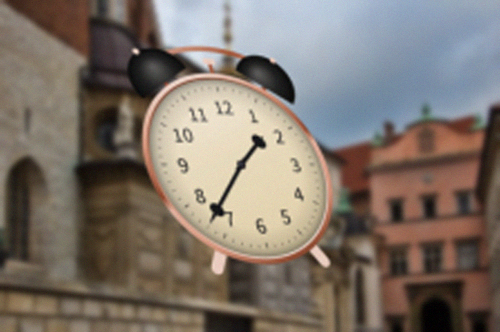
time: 1:37
